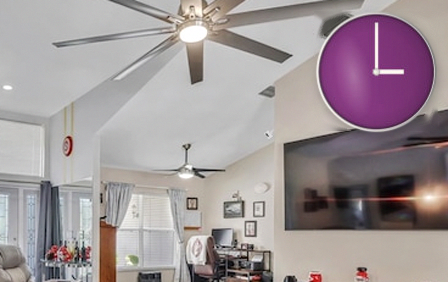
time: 3:00
